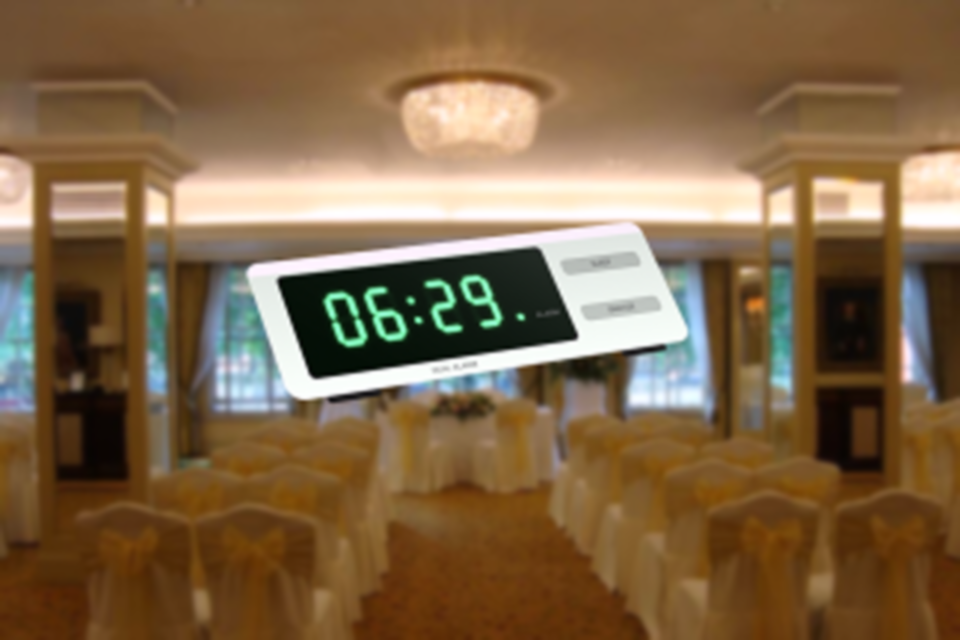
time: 6:29
